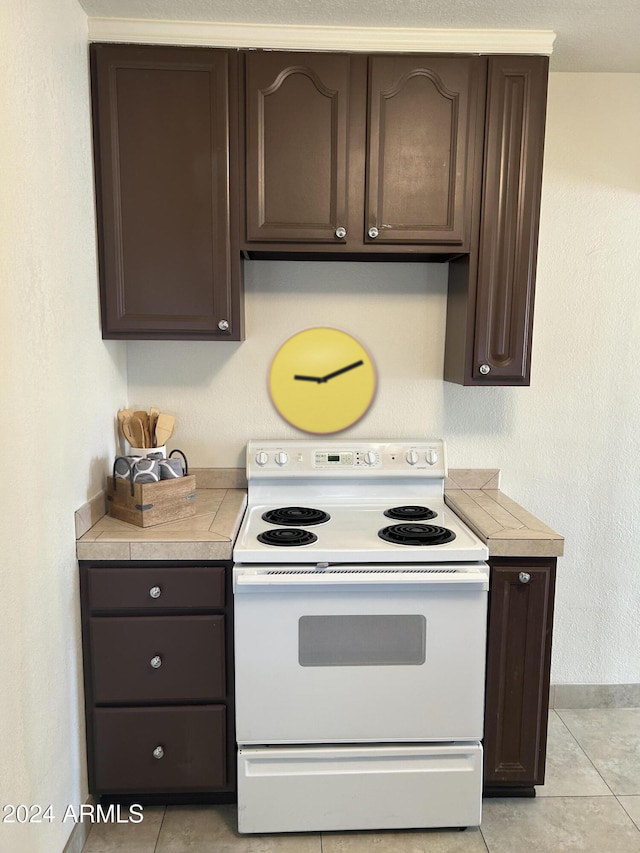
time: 9:11
